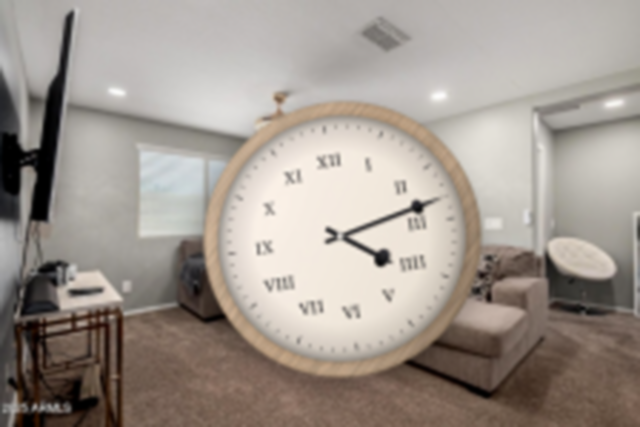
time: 4:13
